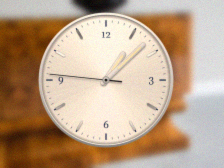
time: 1:07:46
